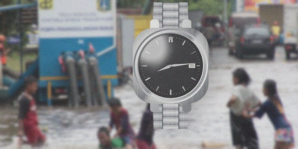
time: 8:14
